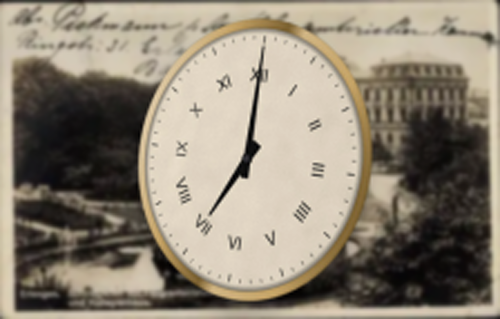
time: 7:00
